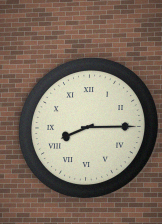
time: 8:15
